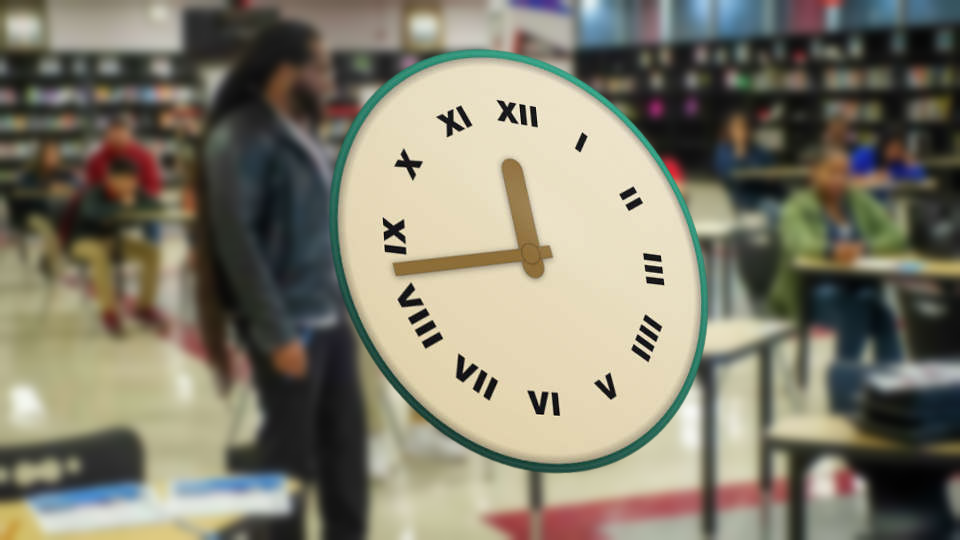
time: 11:43
